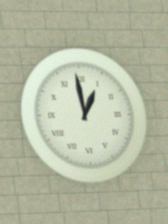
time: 12:59
